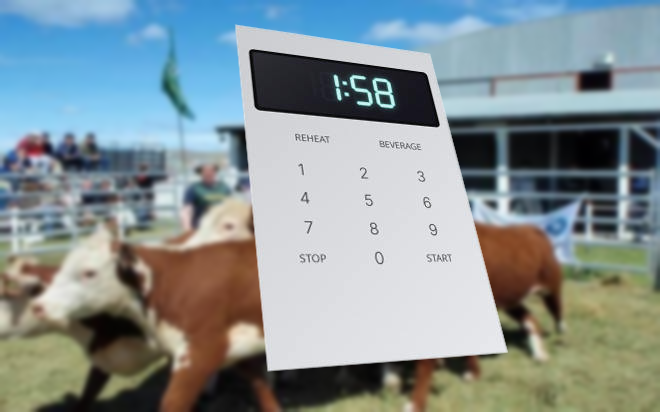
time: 1:58
